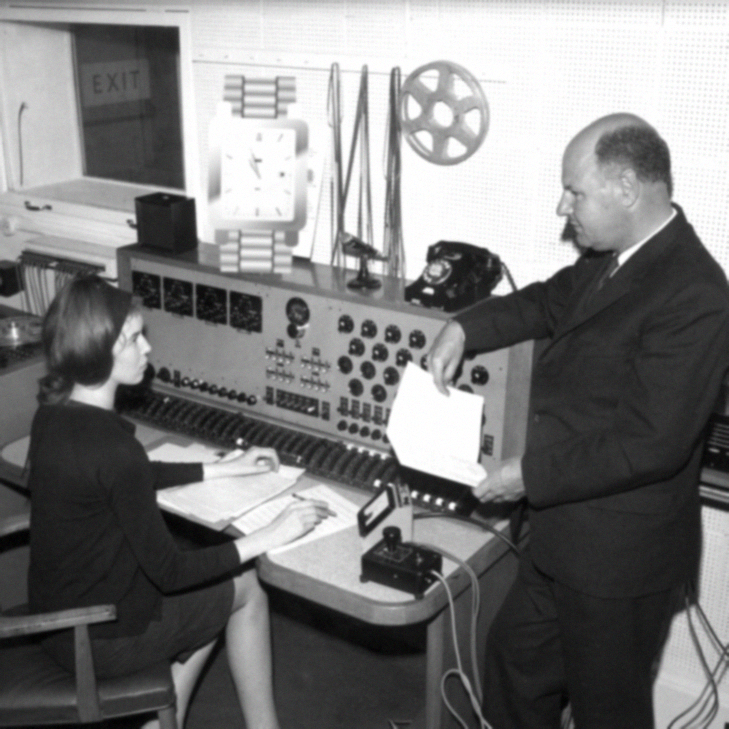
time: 10:57
